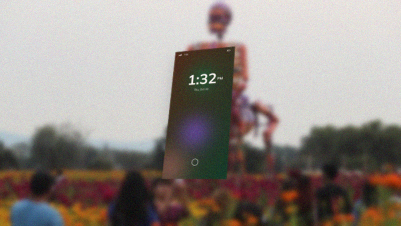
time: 1:32
